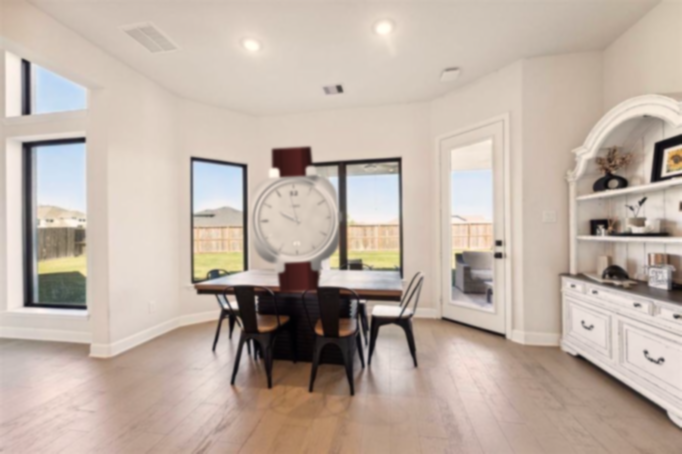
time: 9:58
